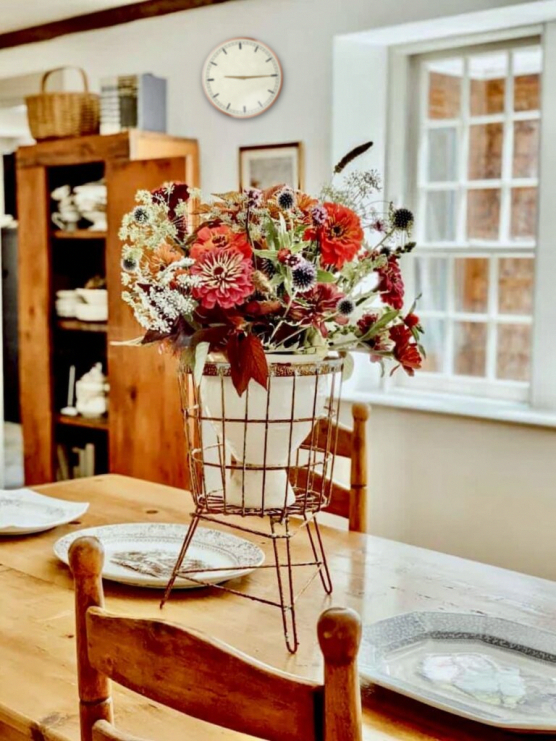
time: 9:15
